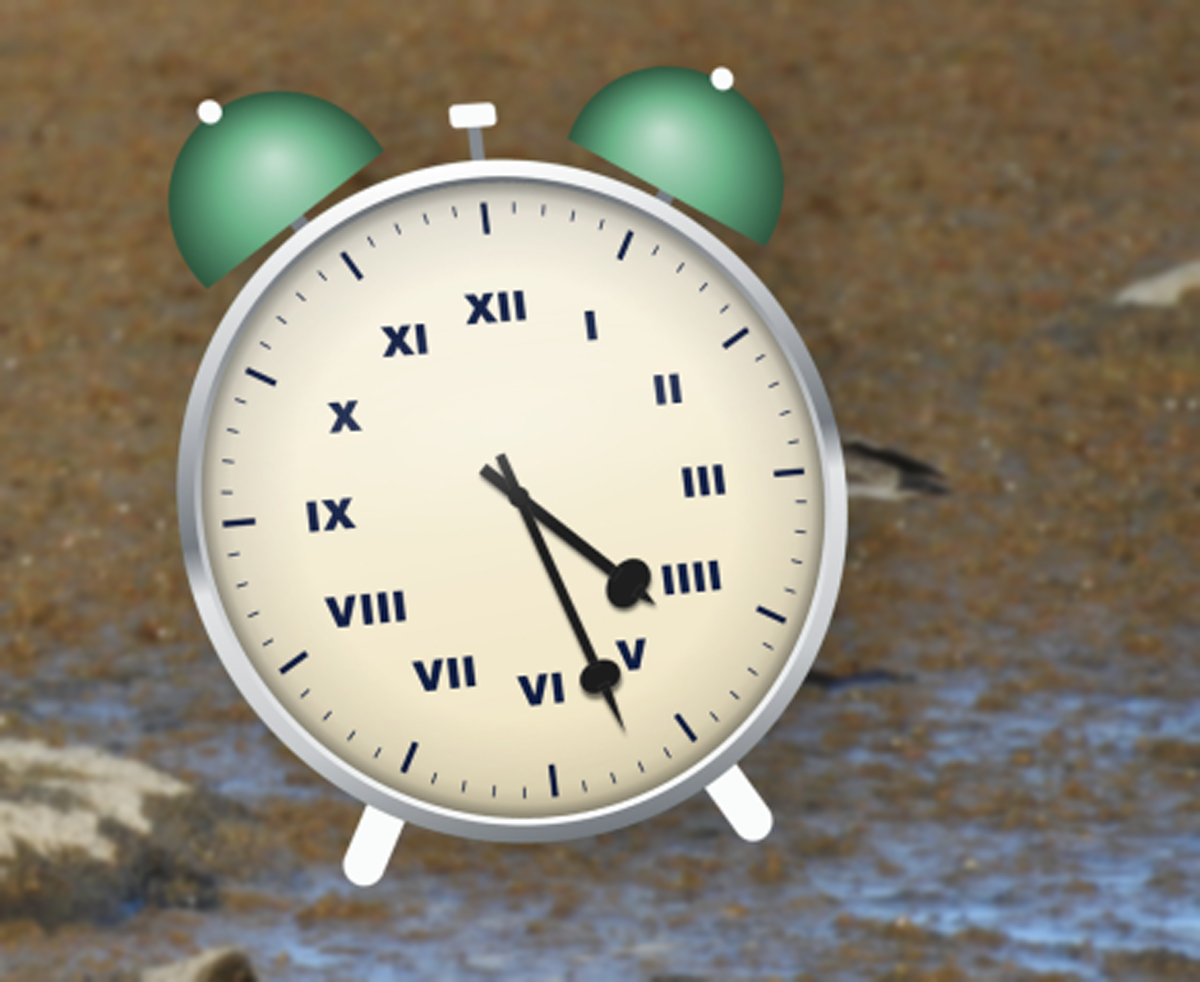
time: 4:27
